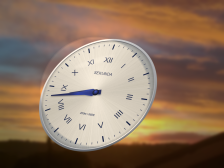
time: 8:43
